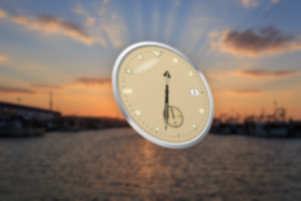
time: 12:33
